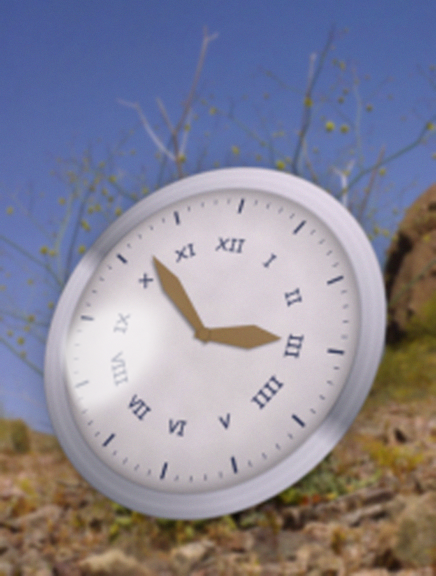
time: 2:52
